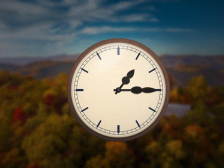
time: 1:15
